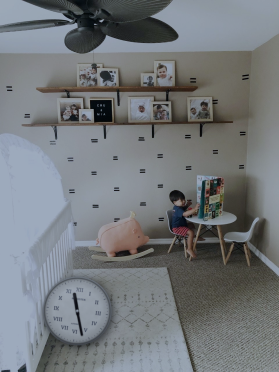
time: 11:27
